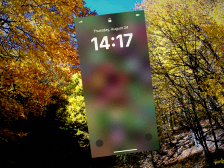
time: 14:17
